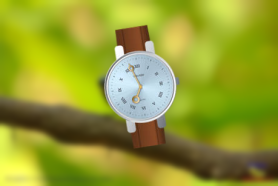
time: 6:57
